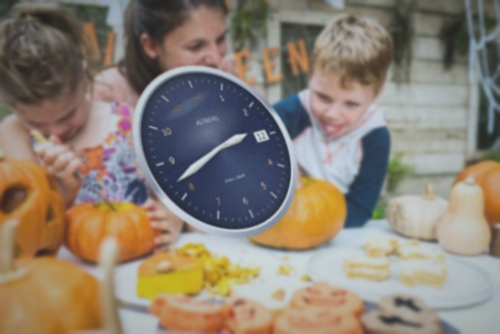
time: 2:42
